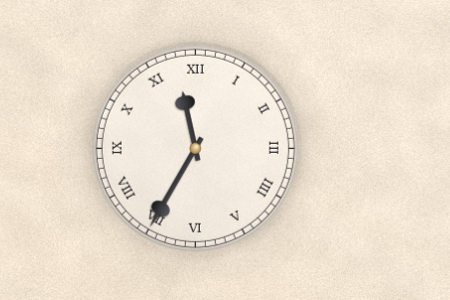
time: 11:35
